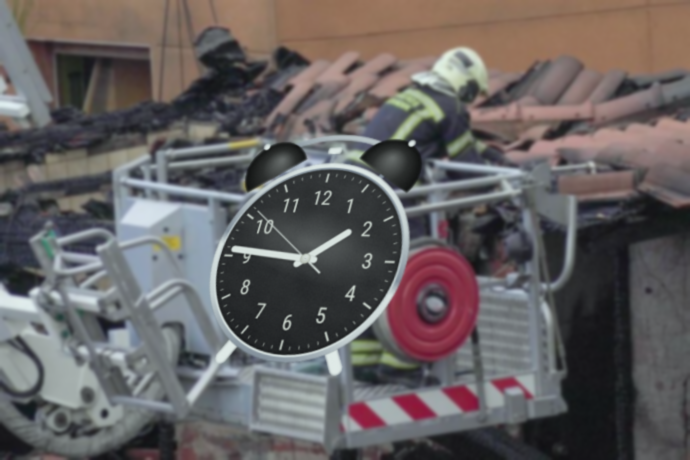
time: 1:45:51
